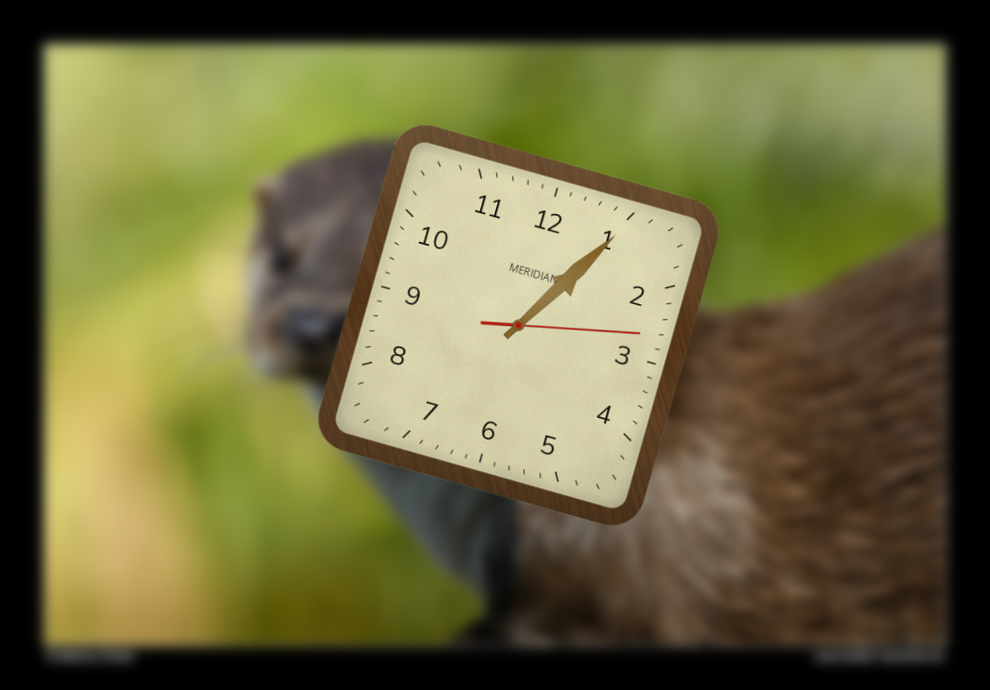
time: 1:05:13
